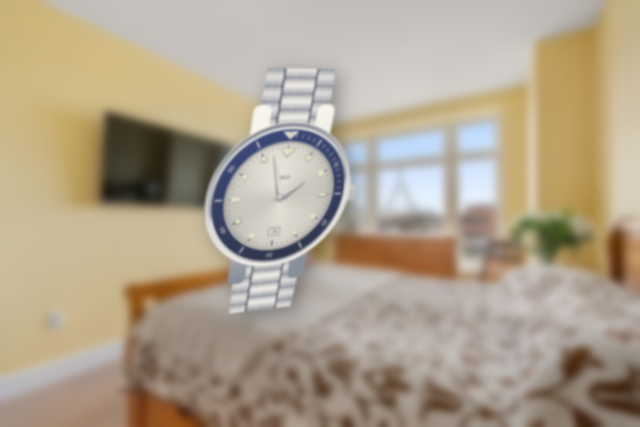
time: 1:57
